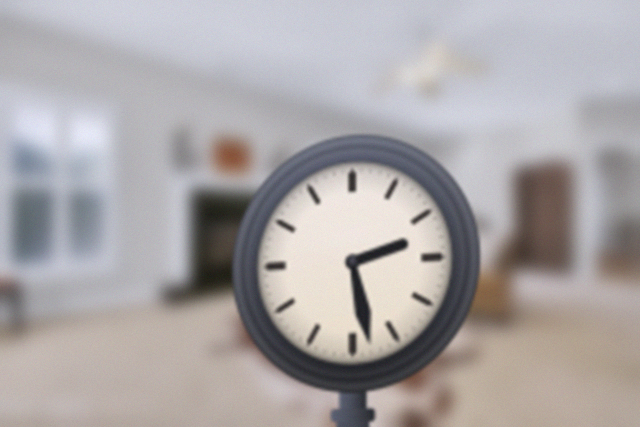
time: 2:28
